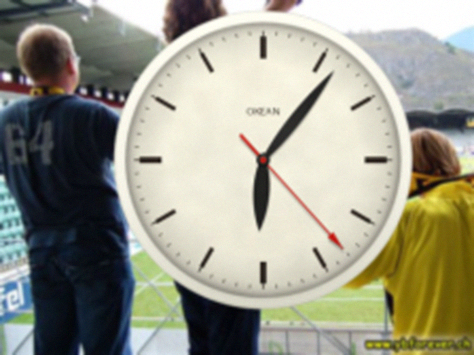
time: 6:06:23
